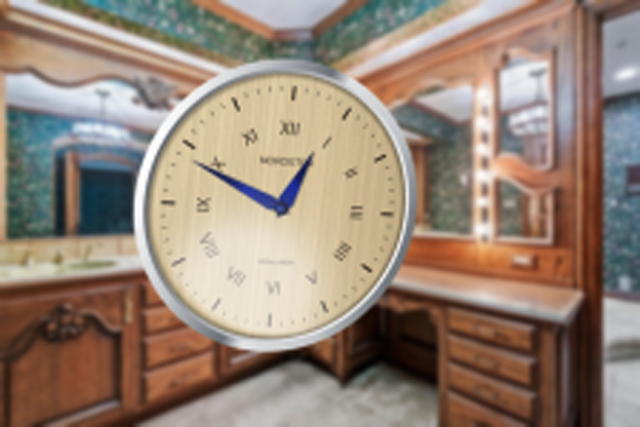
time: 12:49
